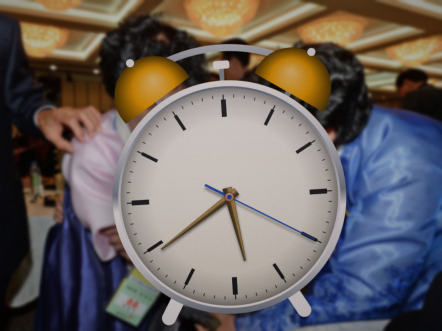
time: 5:39:20
